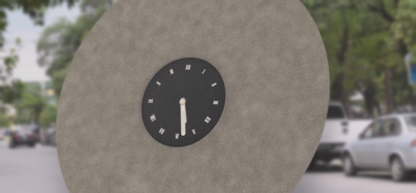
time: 5:28
